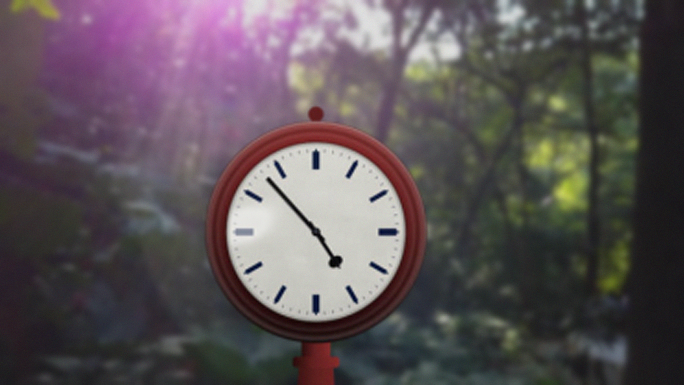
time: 4:53
